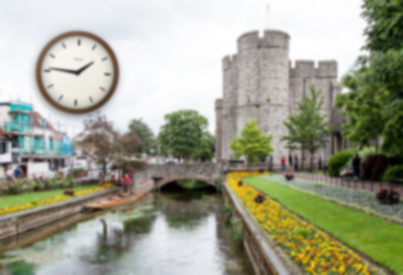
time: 1:46
